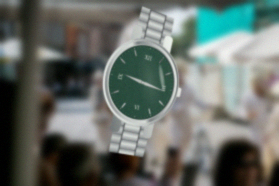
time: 9:16
